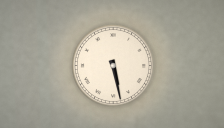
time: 5:28
